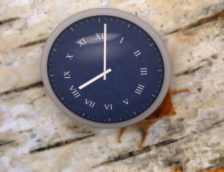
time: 8:01
